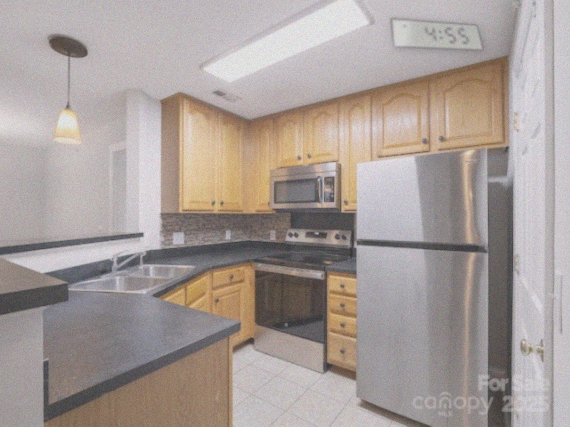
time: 4:55
